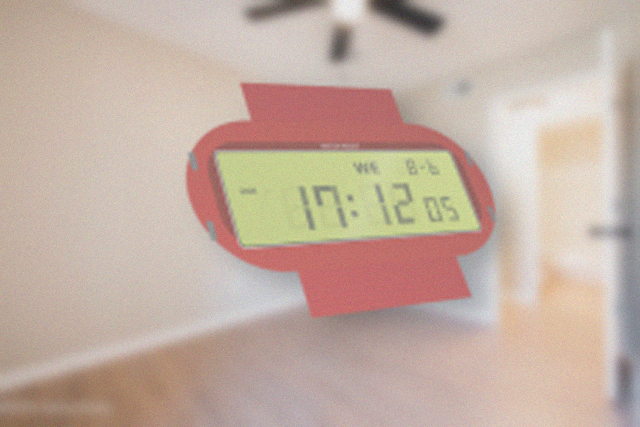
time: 17:12:05
